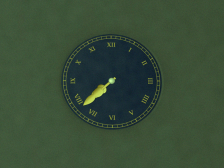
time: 7:38
